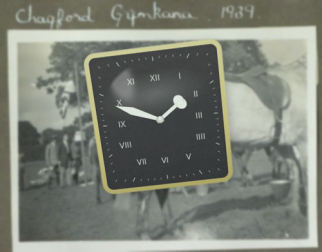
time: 1:49
